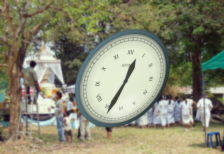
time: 12:34
